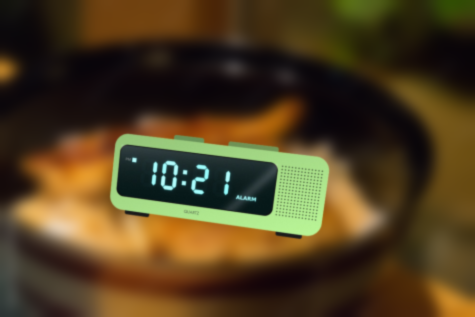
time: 10:21
